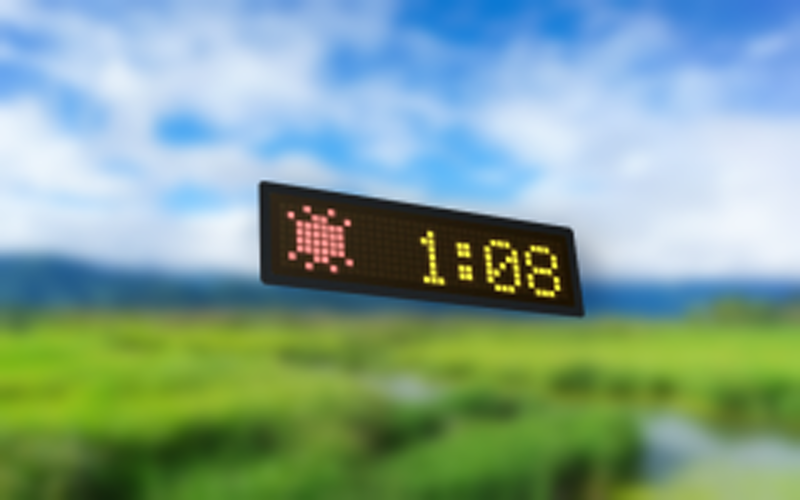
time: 1:08
